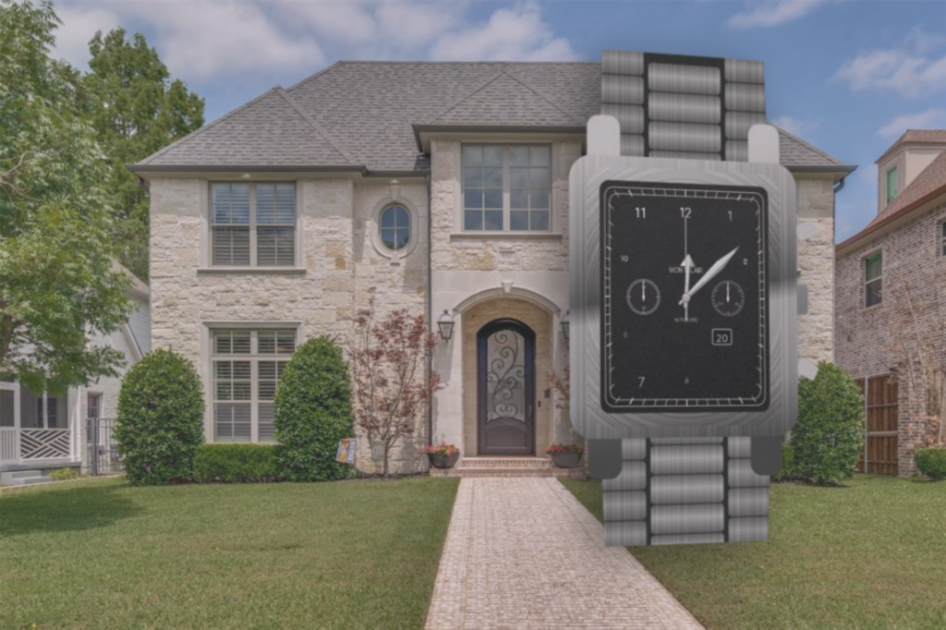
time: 12:08
